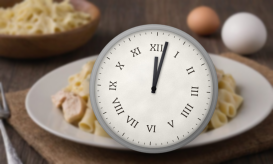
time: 12:02
